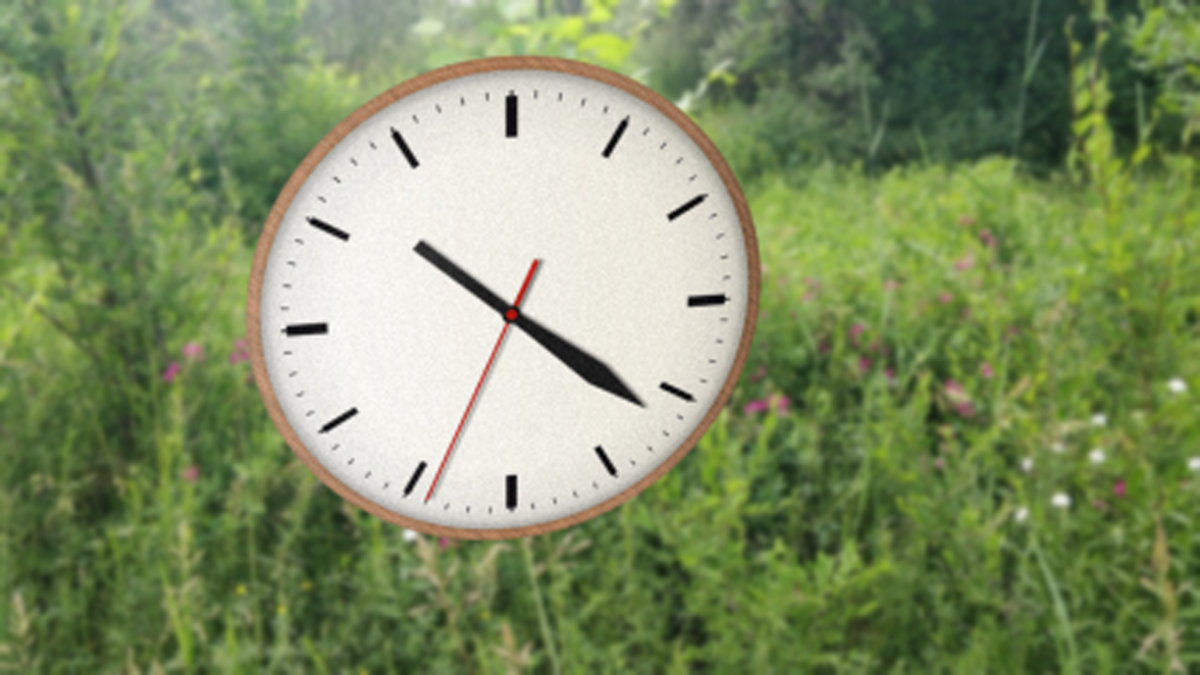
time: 10:21:34
